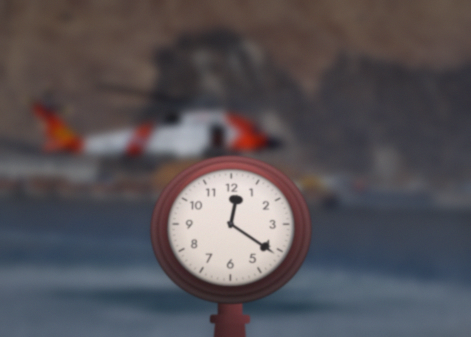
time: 12:21
